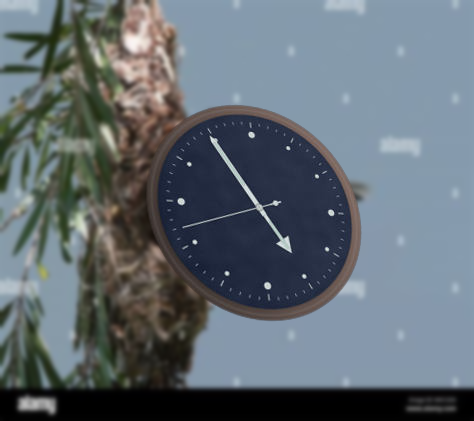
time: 4:54:42
